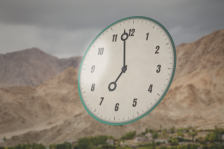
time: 6:58
